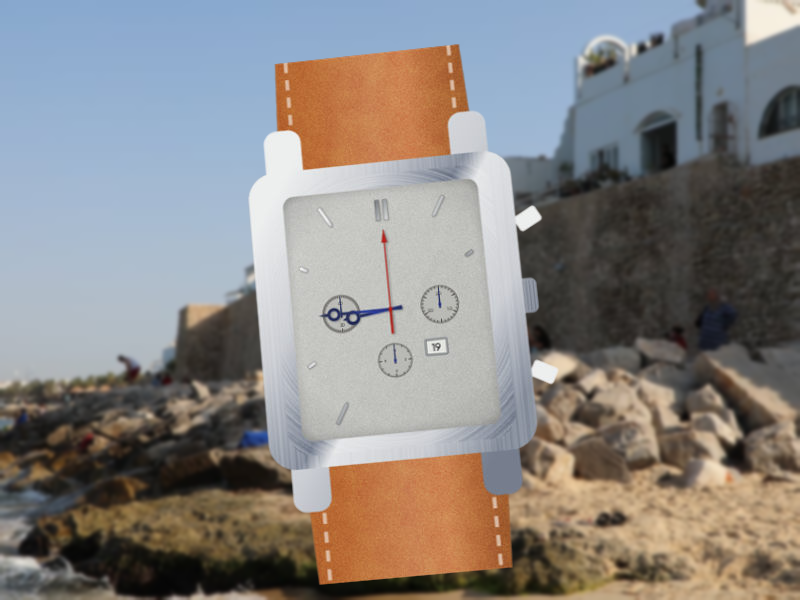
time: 8:45
